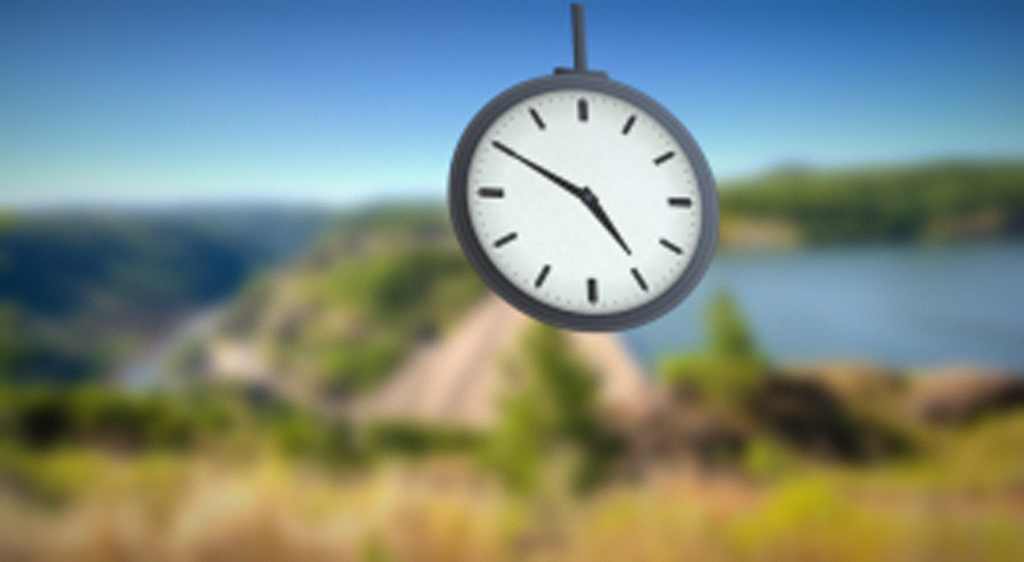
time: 4:50
